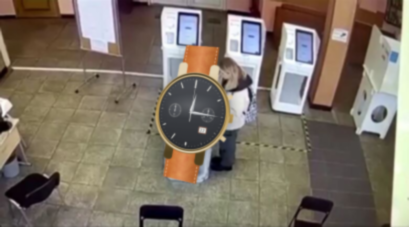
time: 12:15
